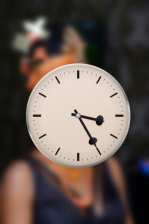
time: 3:25
